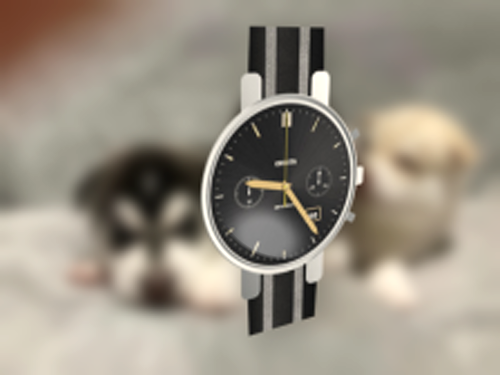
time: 9:24
